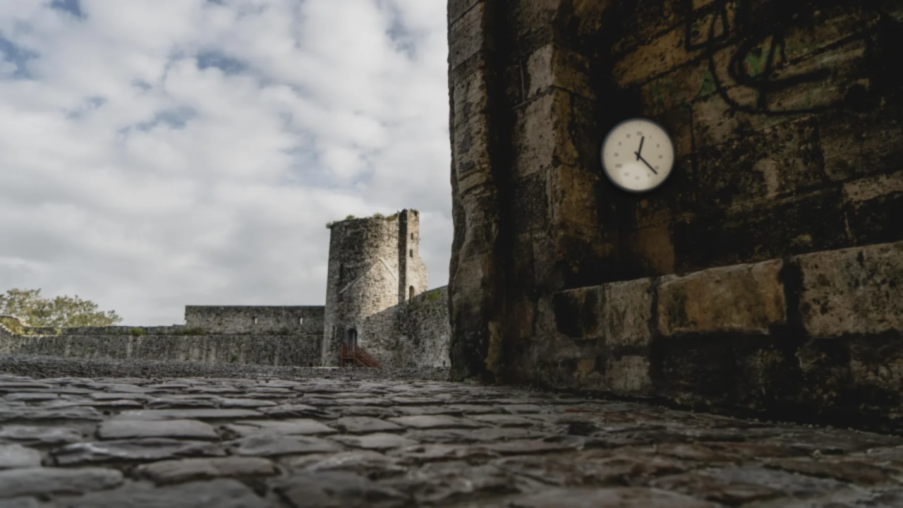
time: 12:22
